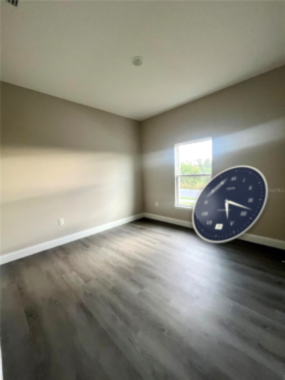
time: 5:18
